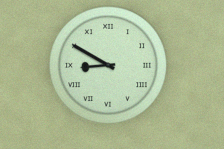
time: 8:50
